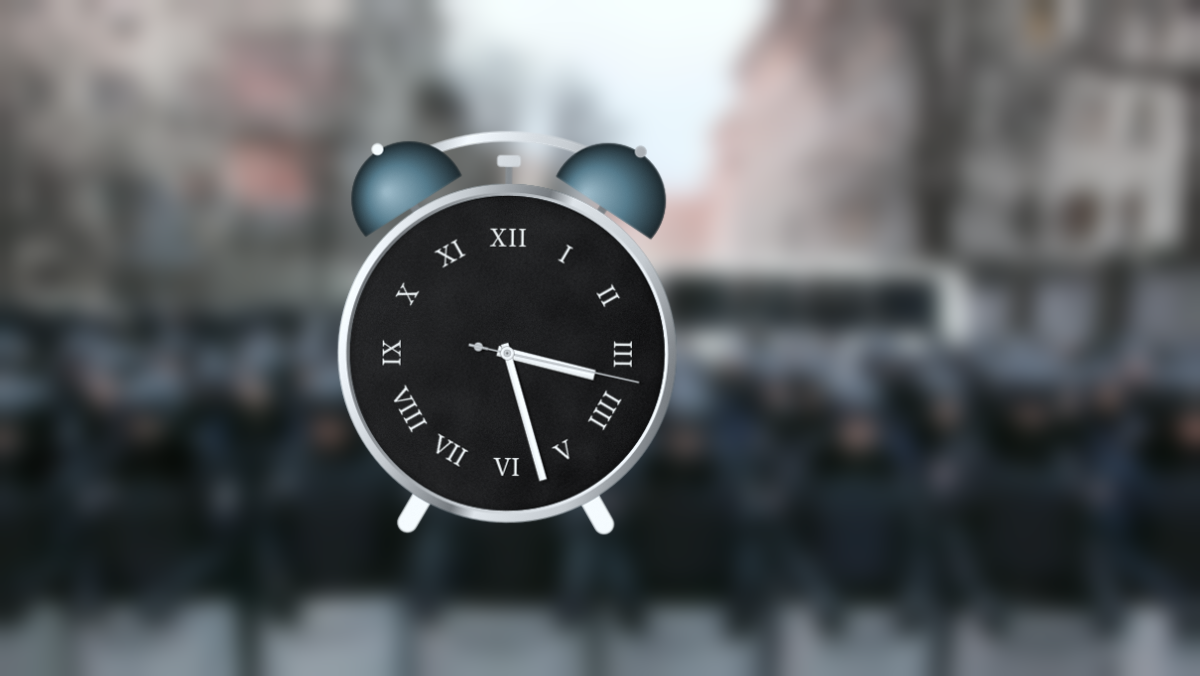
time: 3:27:17
